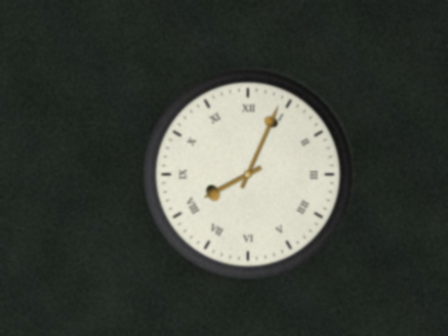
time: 8:04
